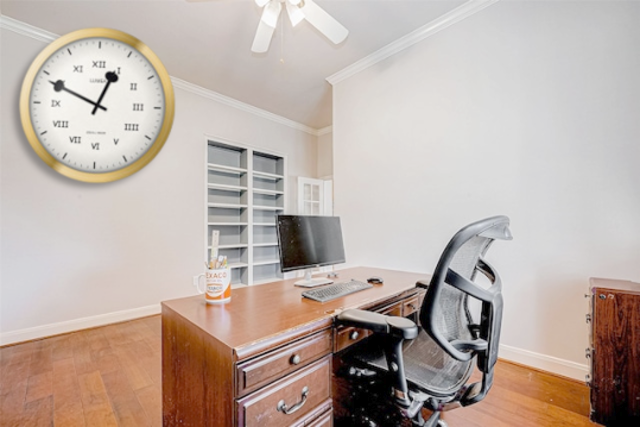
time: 12:49
